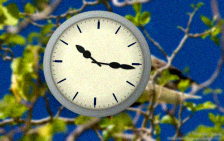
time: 10:16
